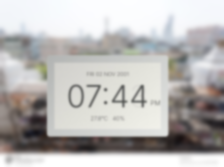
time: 7:44
